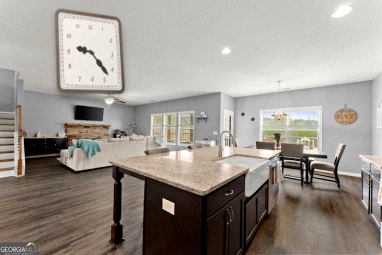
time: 9:23
